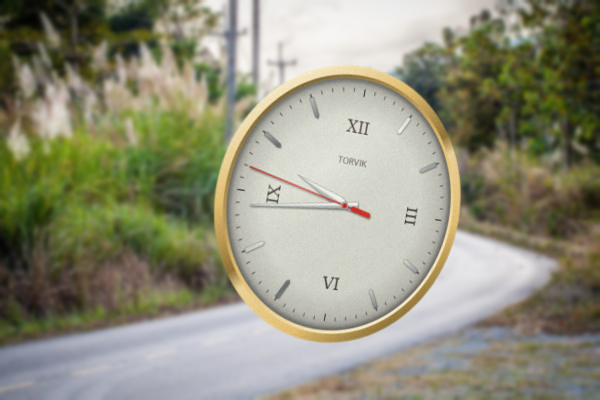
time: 9:43:47
